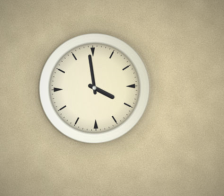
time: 3:59
